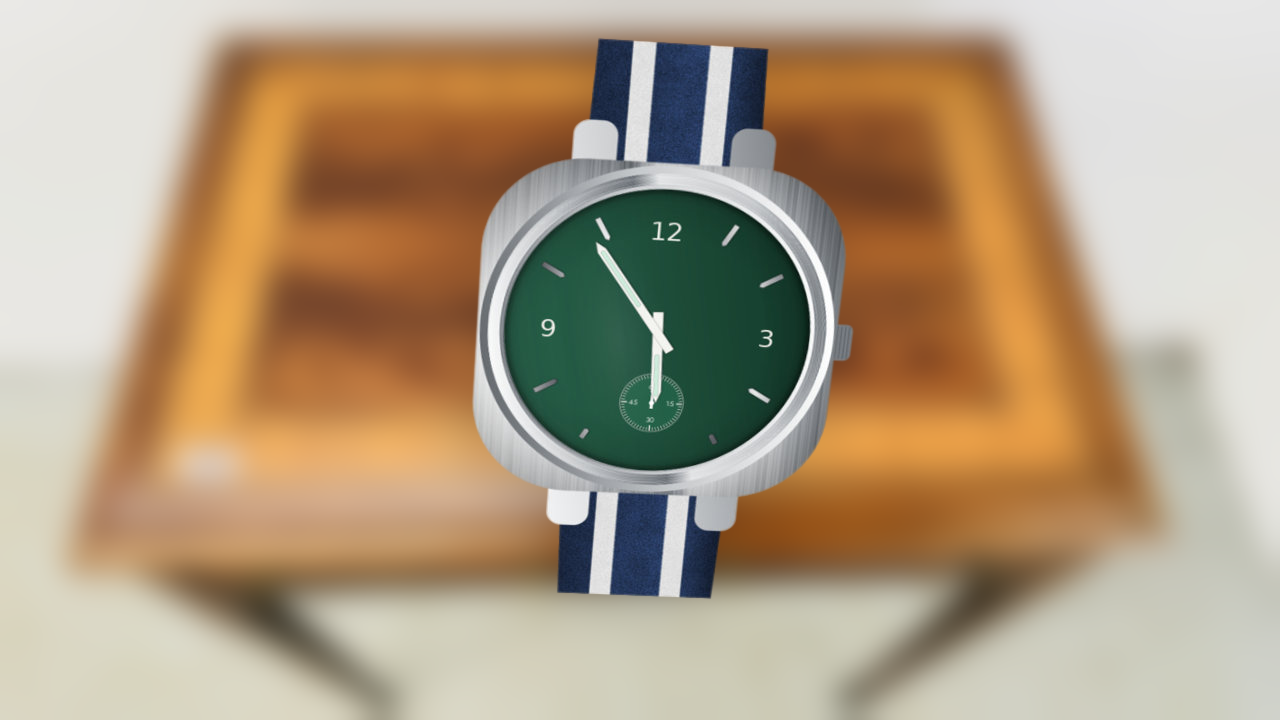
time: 5:54
